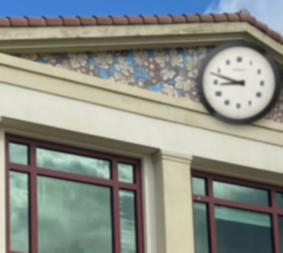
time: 8:48
